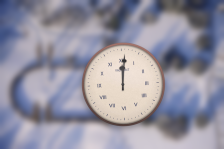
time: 12:01
